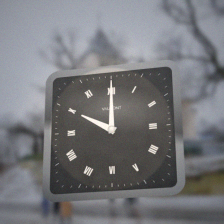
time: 10:00
